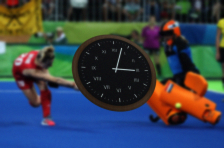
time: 3:03
